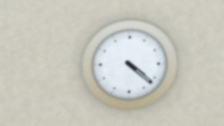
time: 4:22
